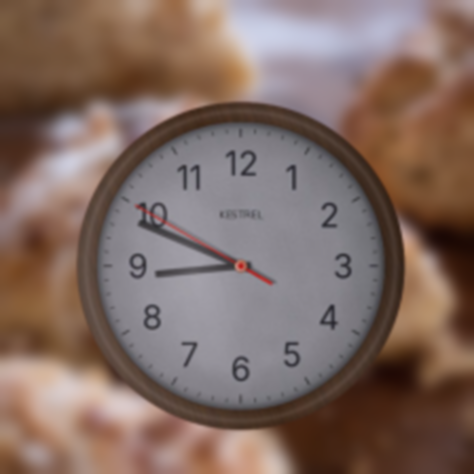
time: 8:48:50
